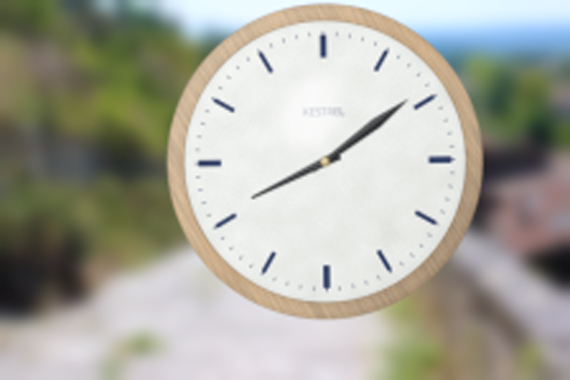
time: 8:09
